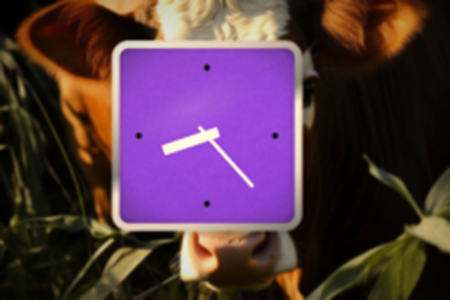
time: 8:23
